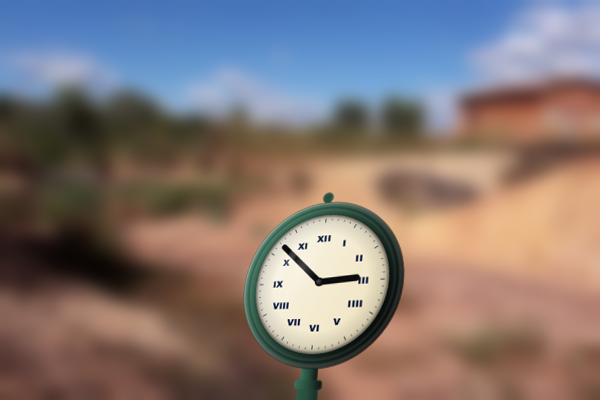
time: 2:52
